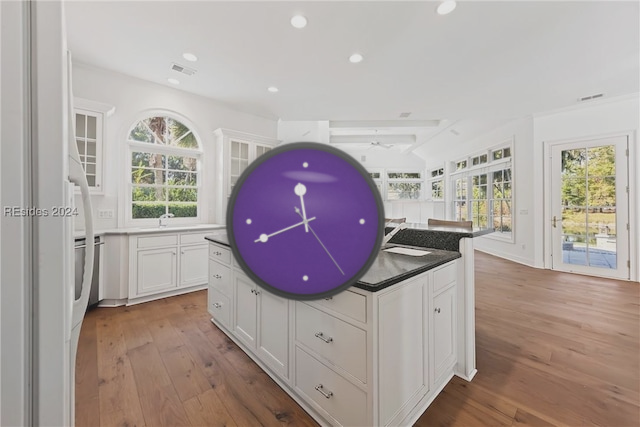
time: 11:41:24
